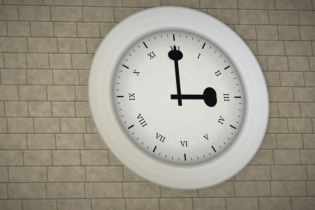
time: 3:00
